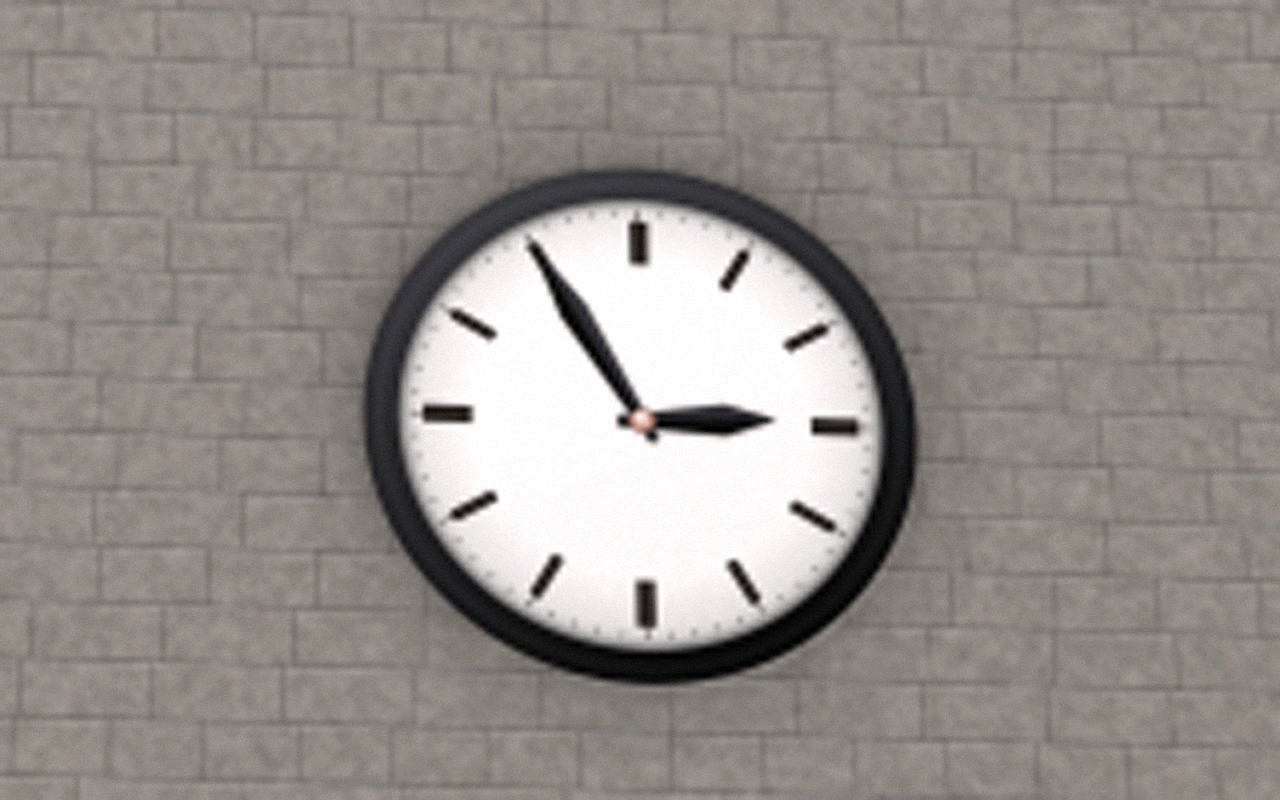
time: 2:55
